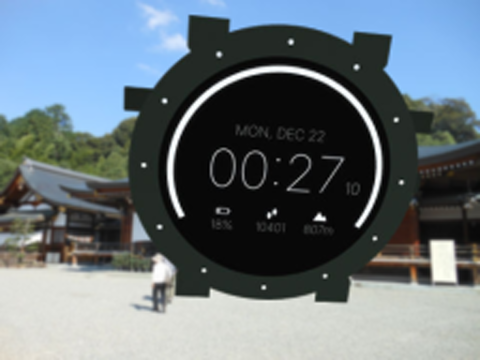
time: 0:27:10
